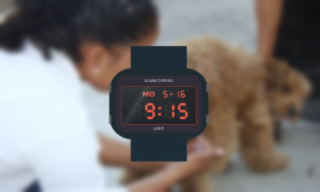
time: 9:15
